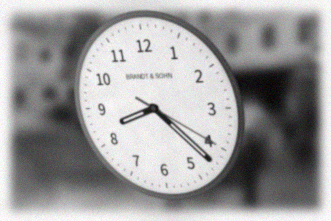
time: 8:22:20
